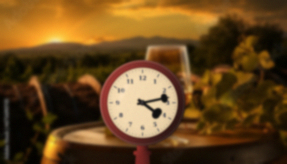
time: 4:13
